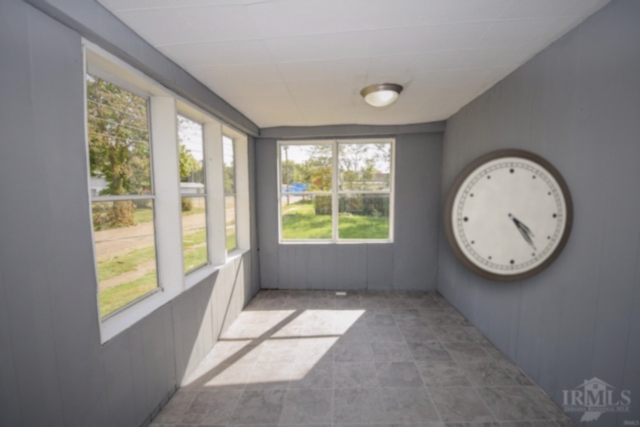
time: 4:24
